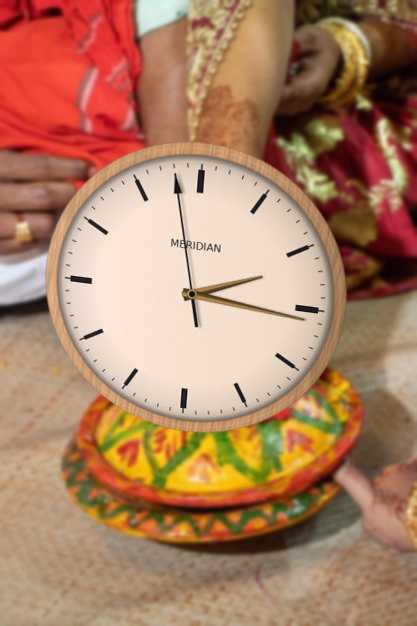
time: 2:15:58
